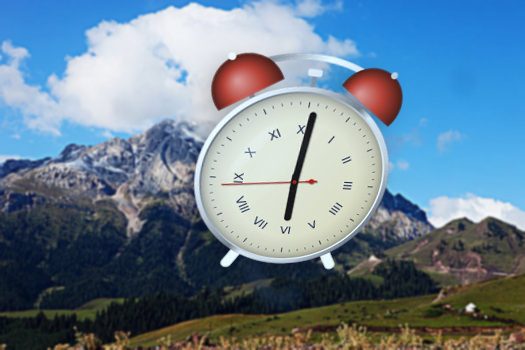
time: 6:00:44
